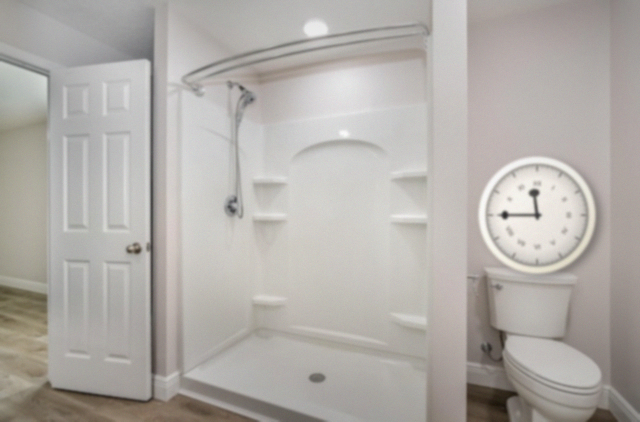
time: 11:45
